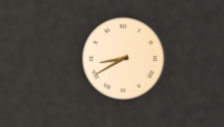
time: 8:40
